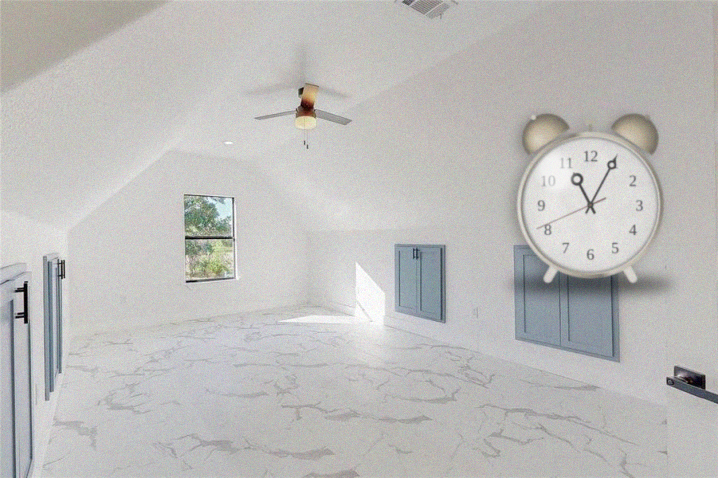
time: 11:04:41
